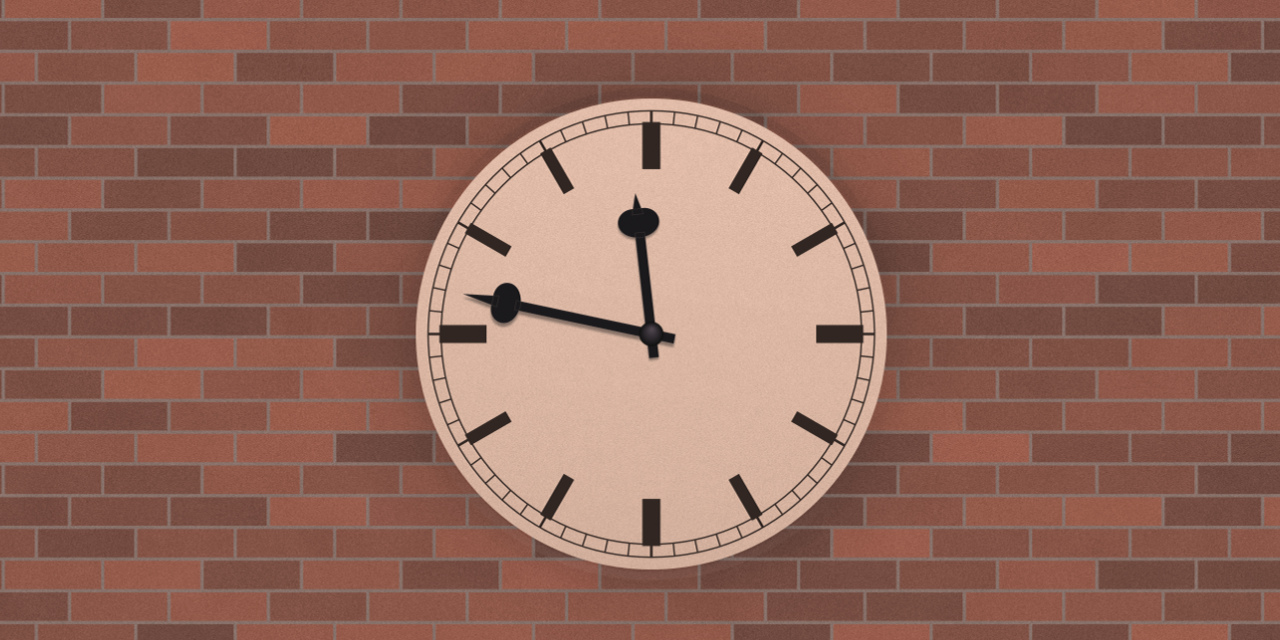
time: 11:47
